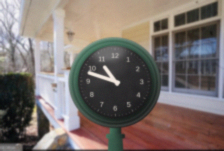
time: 10:48
